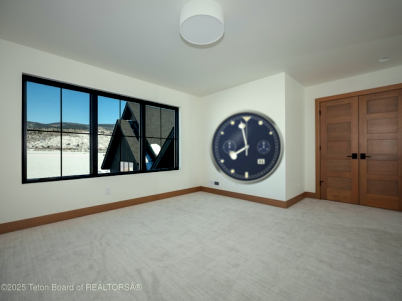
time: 7:58
